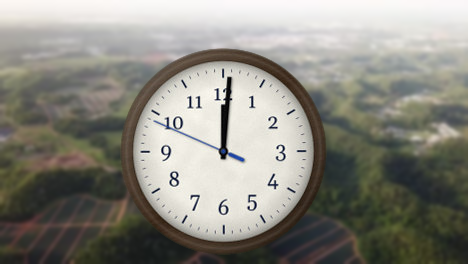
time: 12:00:49
